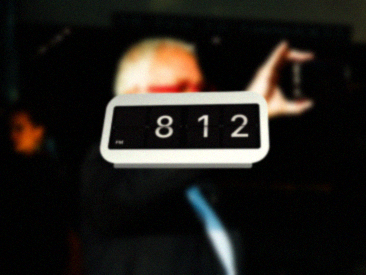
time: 8:12
